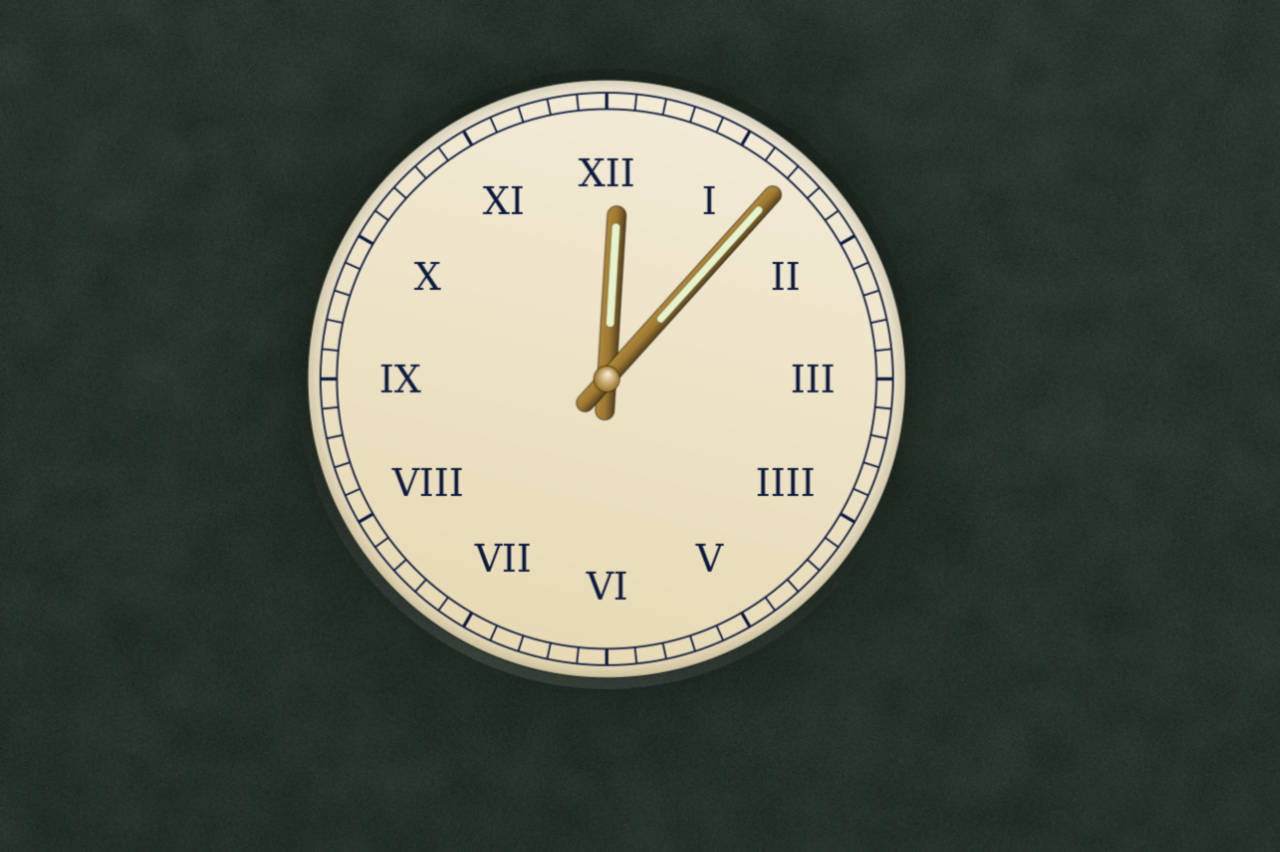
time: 12:07
